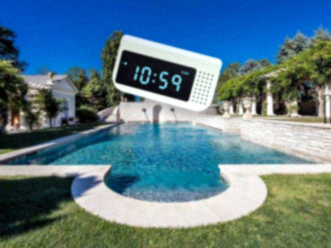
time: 10:59
